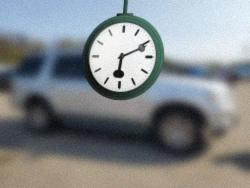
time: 6:11
